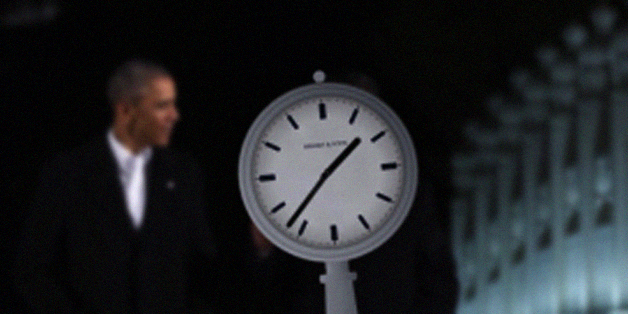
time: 1:37
